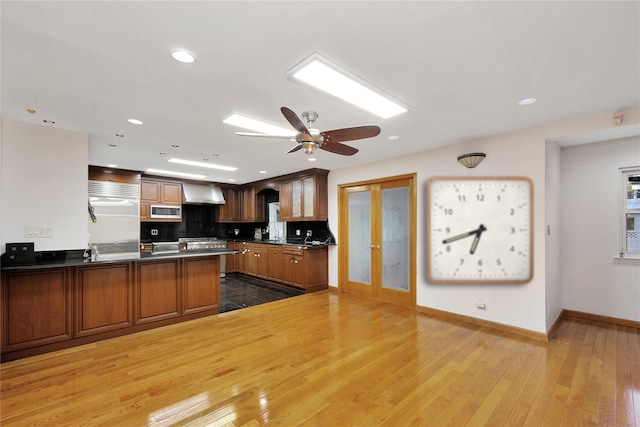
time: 6:42
